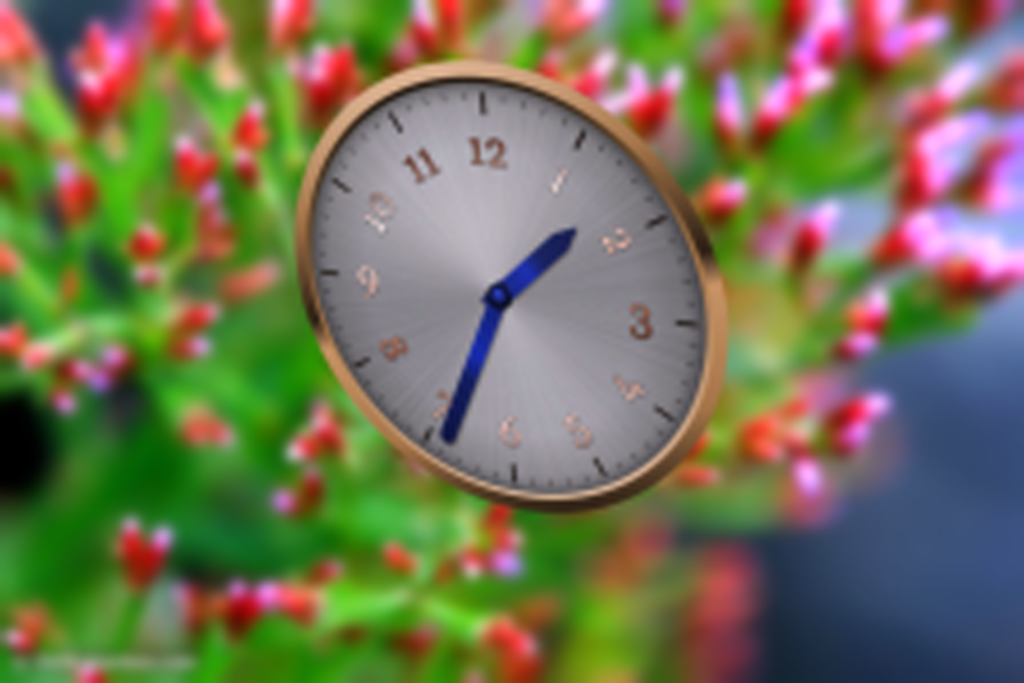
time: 1:34
